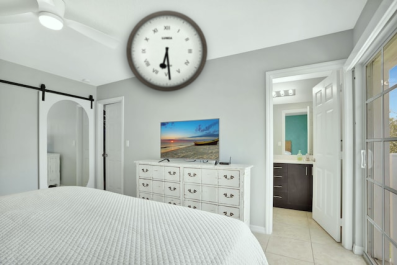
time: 6:29
